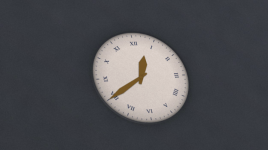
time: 12:40
